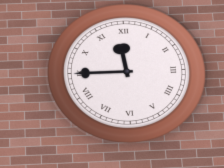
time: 11:45
